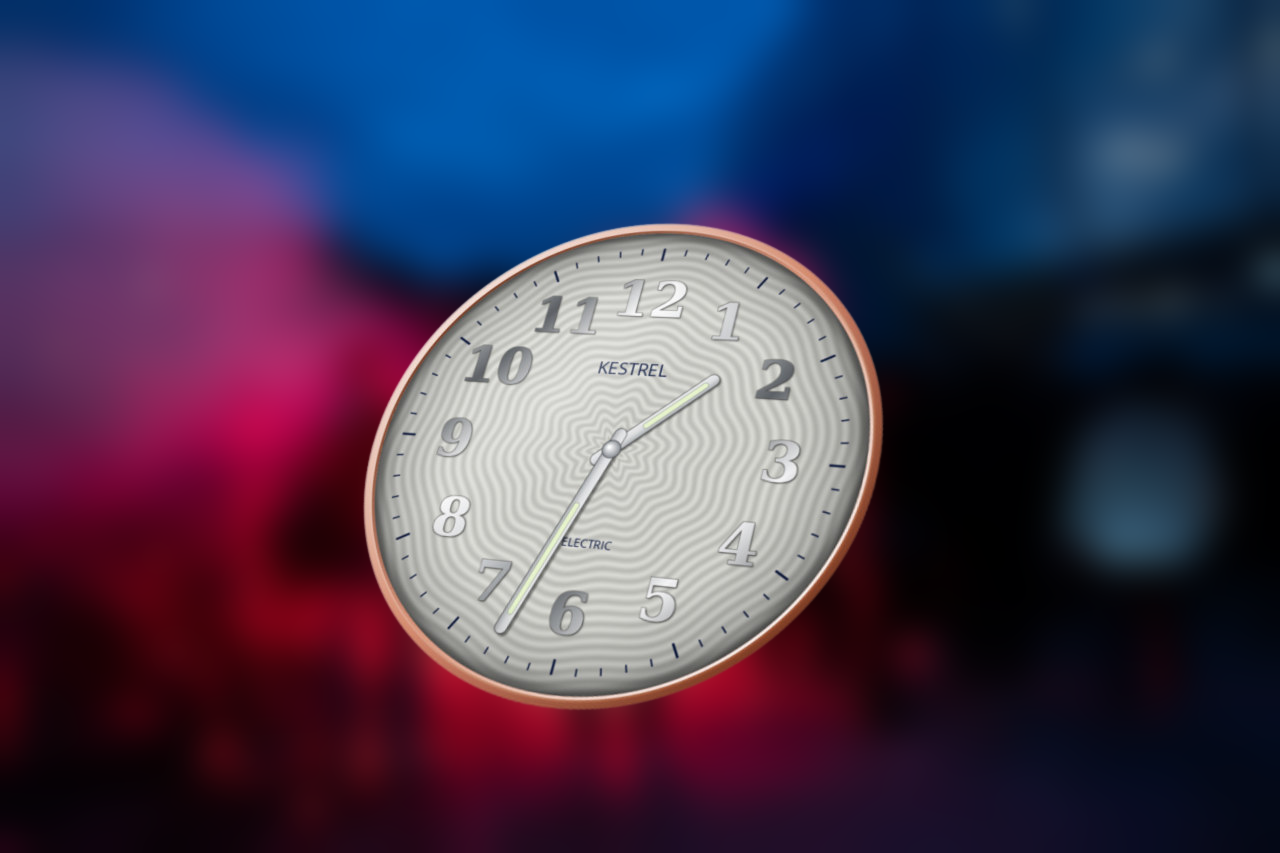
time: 1:33
